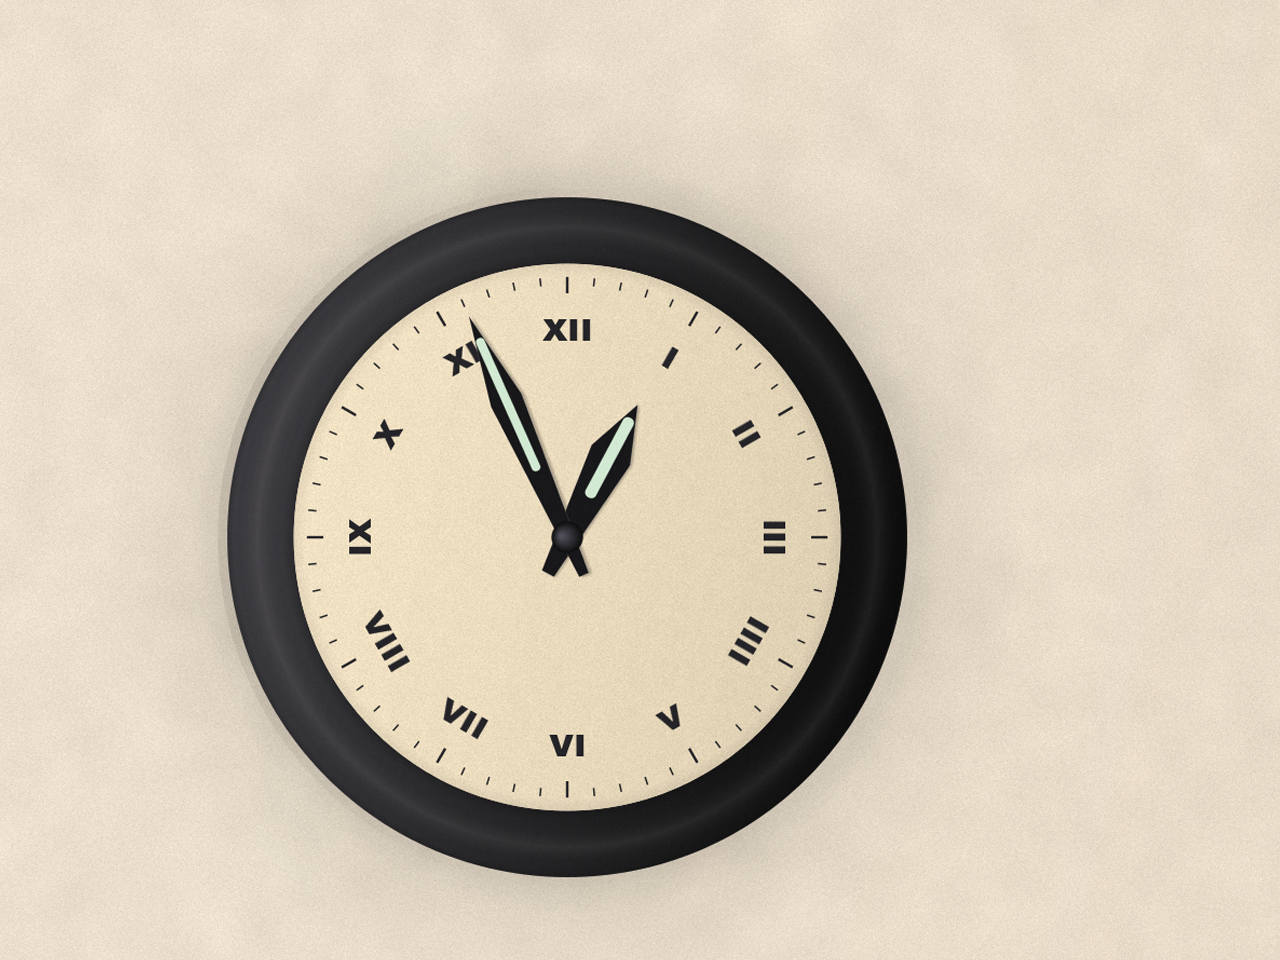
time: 12:56
